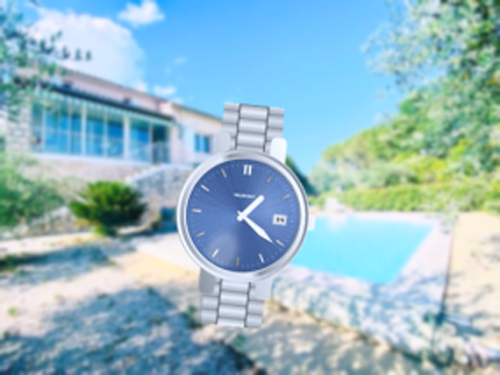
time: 1:21
